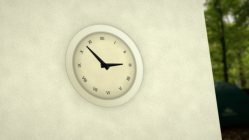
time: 2:53
